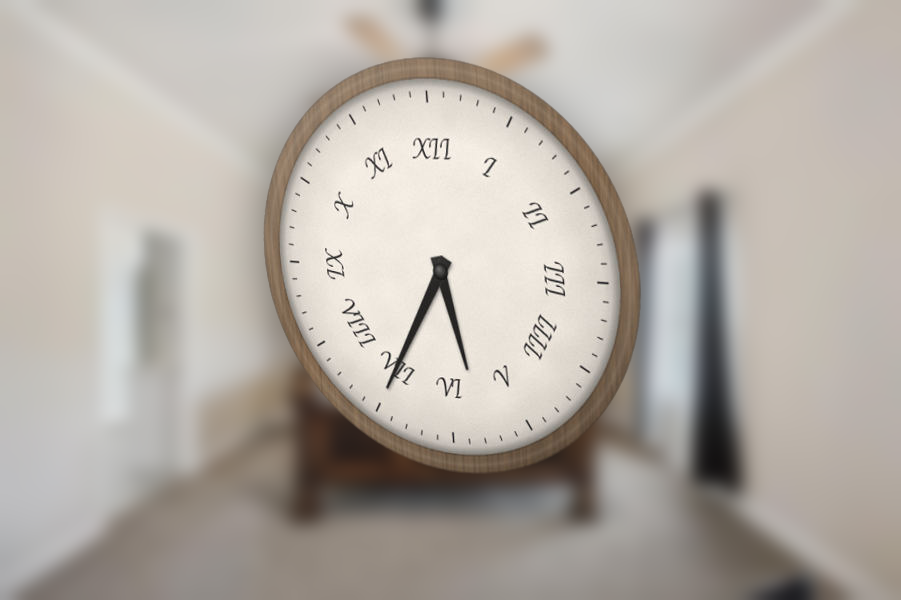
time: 5:35
